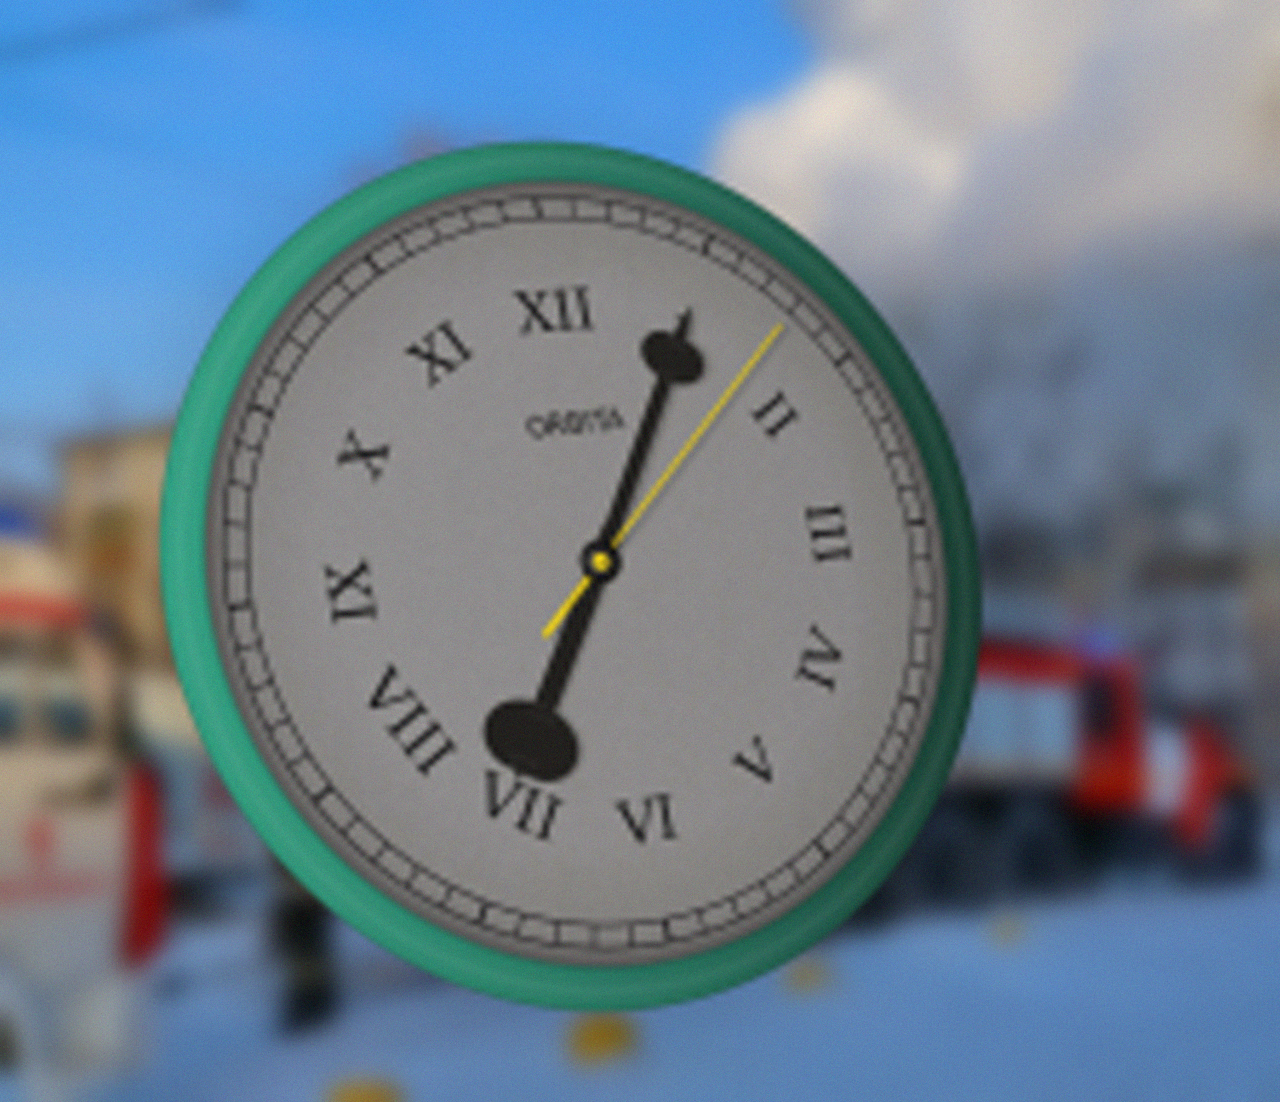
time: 7:05:08
